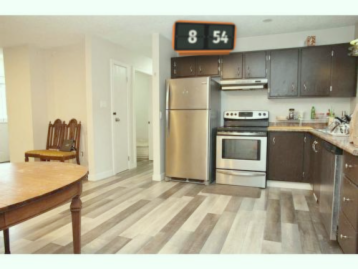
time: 8:54
